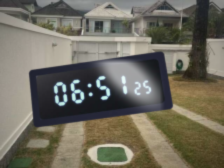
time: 6:51:25
